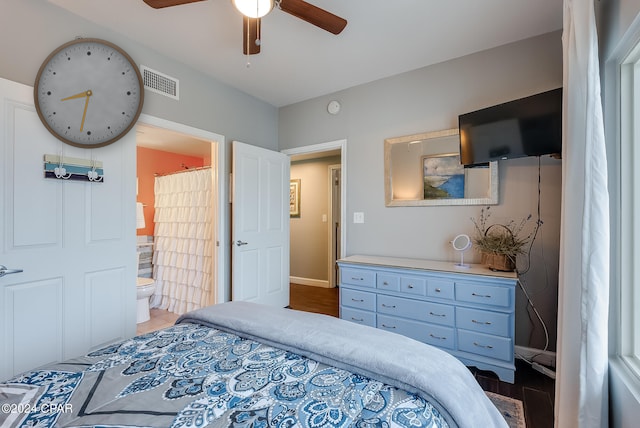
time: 8:32
